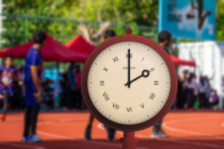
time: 2:00
